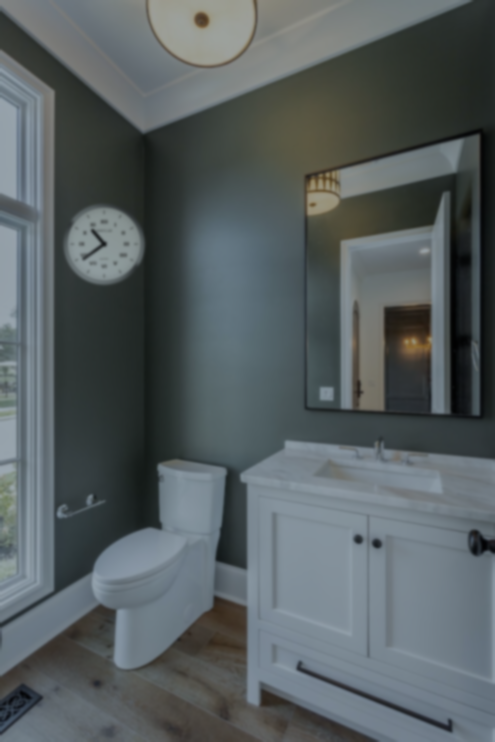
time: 10:39
